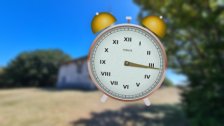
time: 3:16
